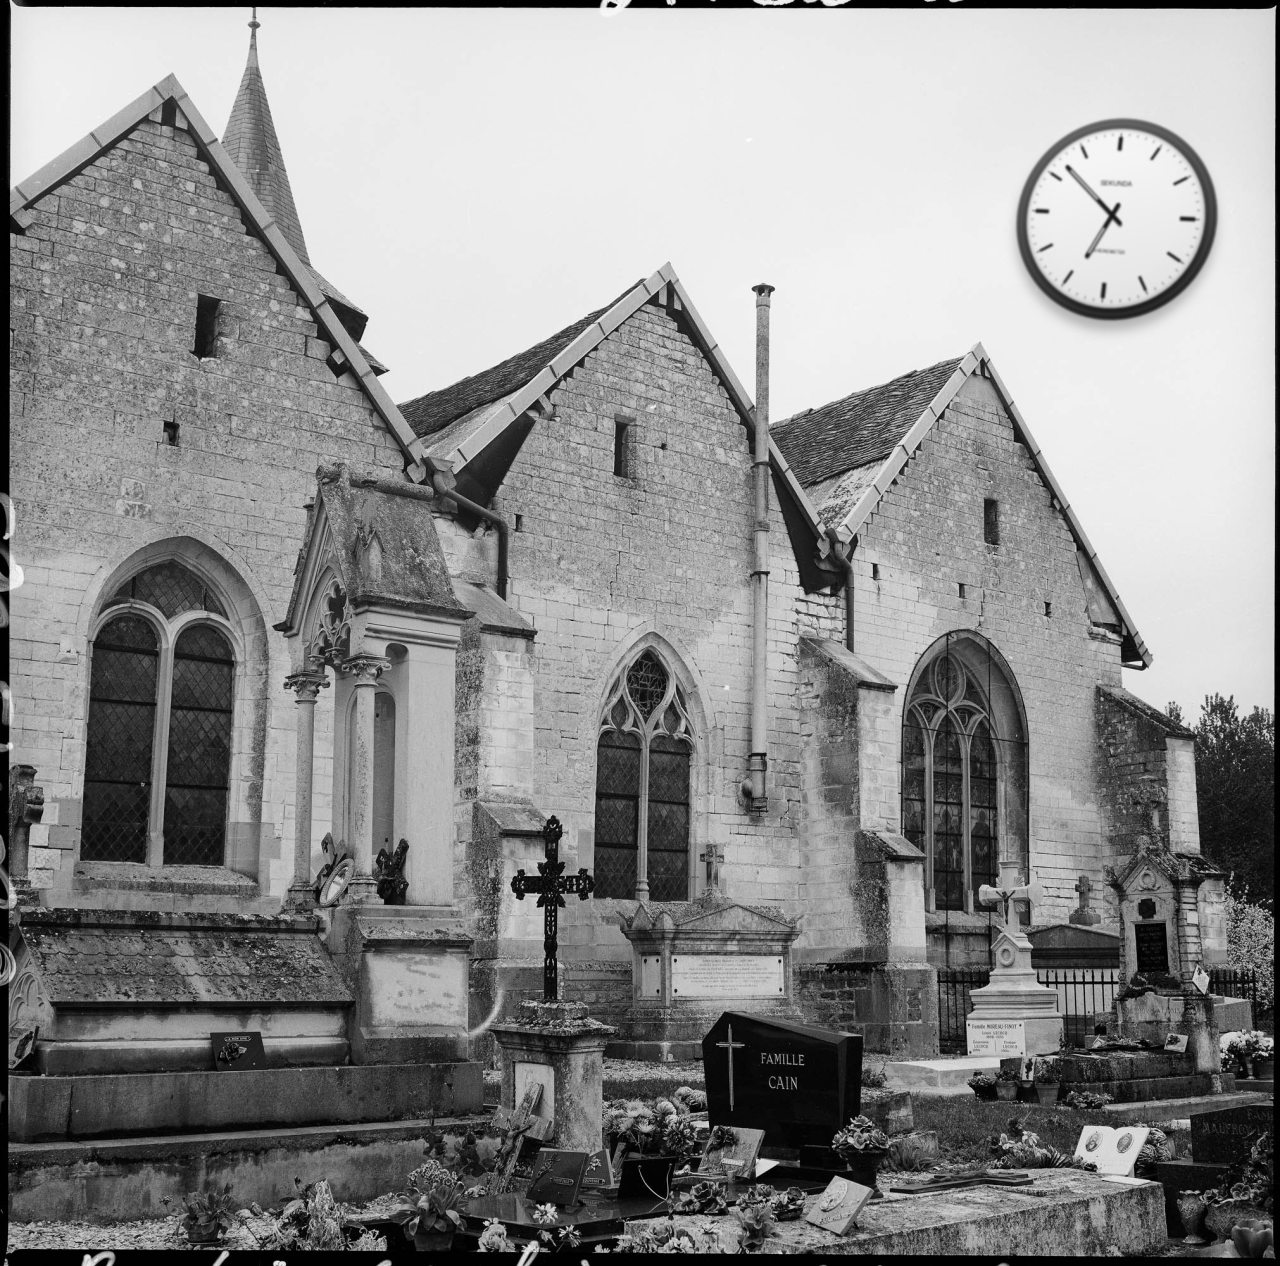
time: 6:52
